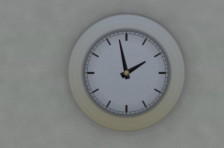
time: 1:58
